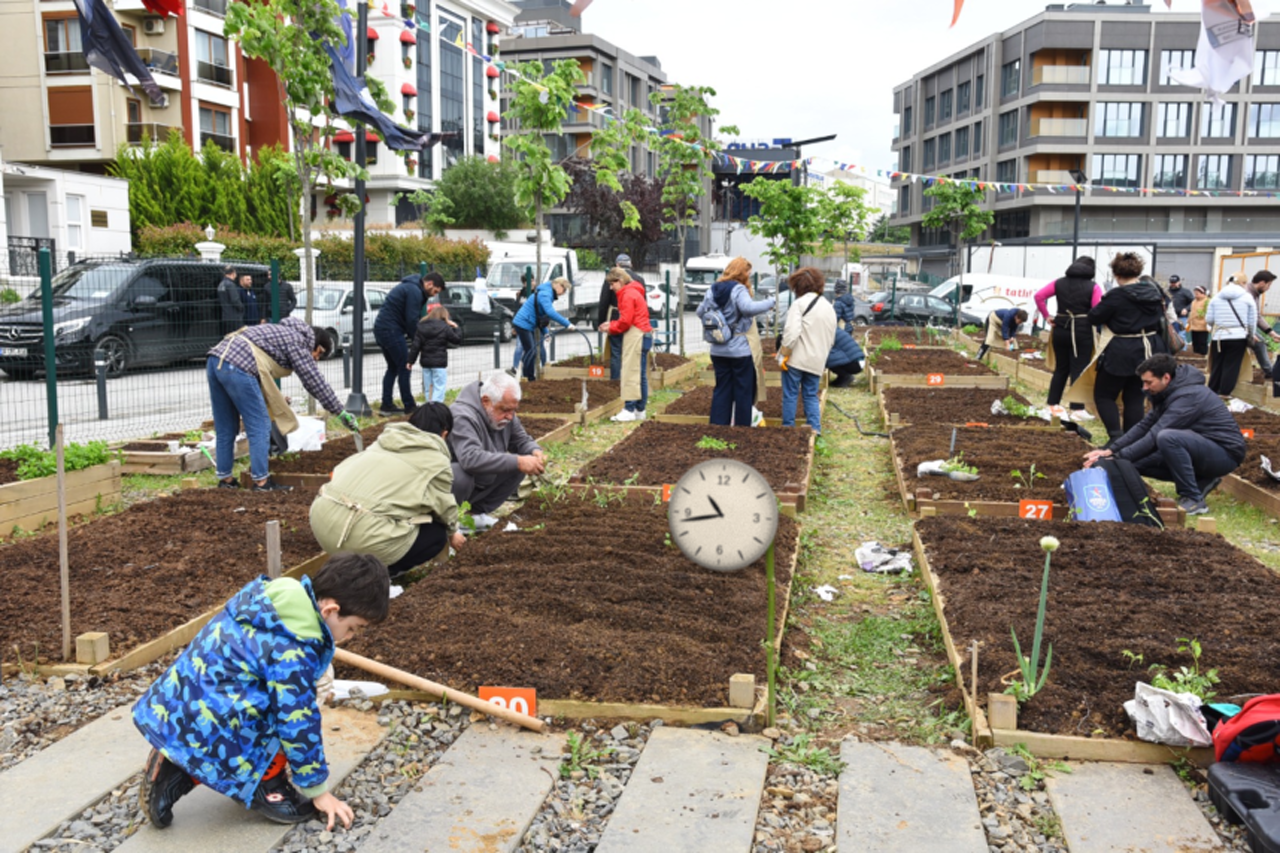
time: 10:43
